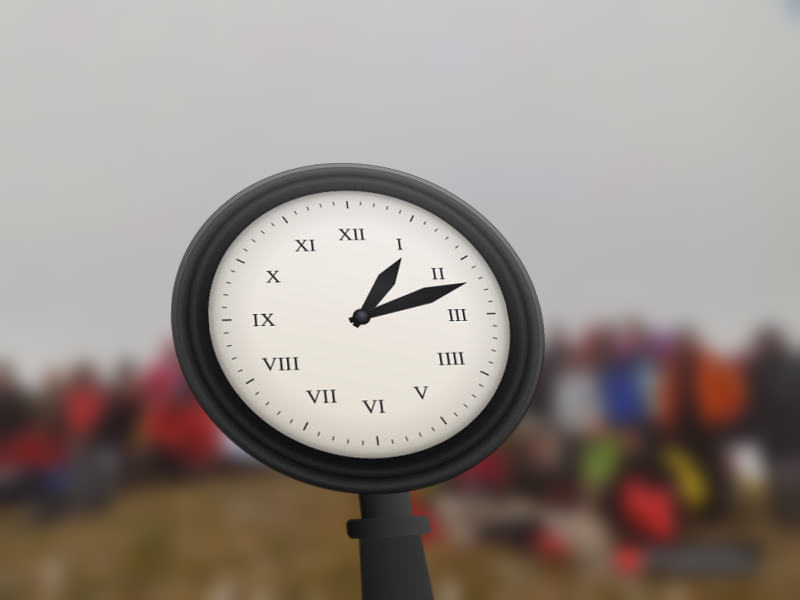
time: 1:12
